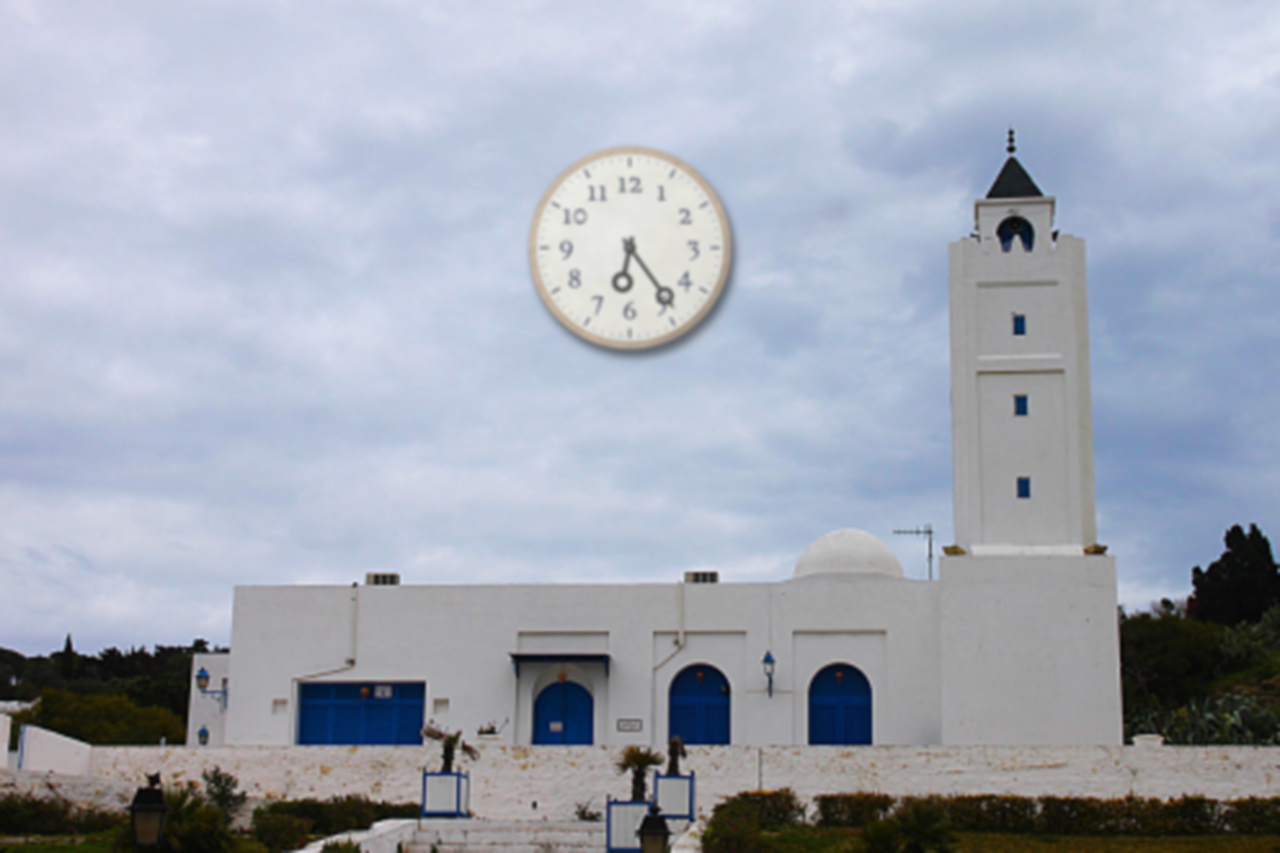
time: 6:24
